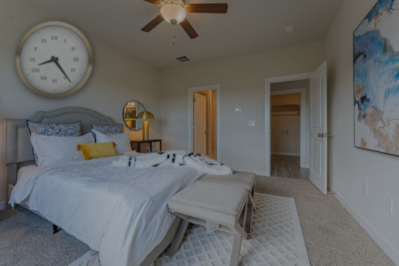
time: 8:24
